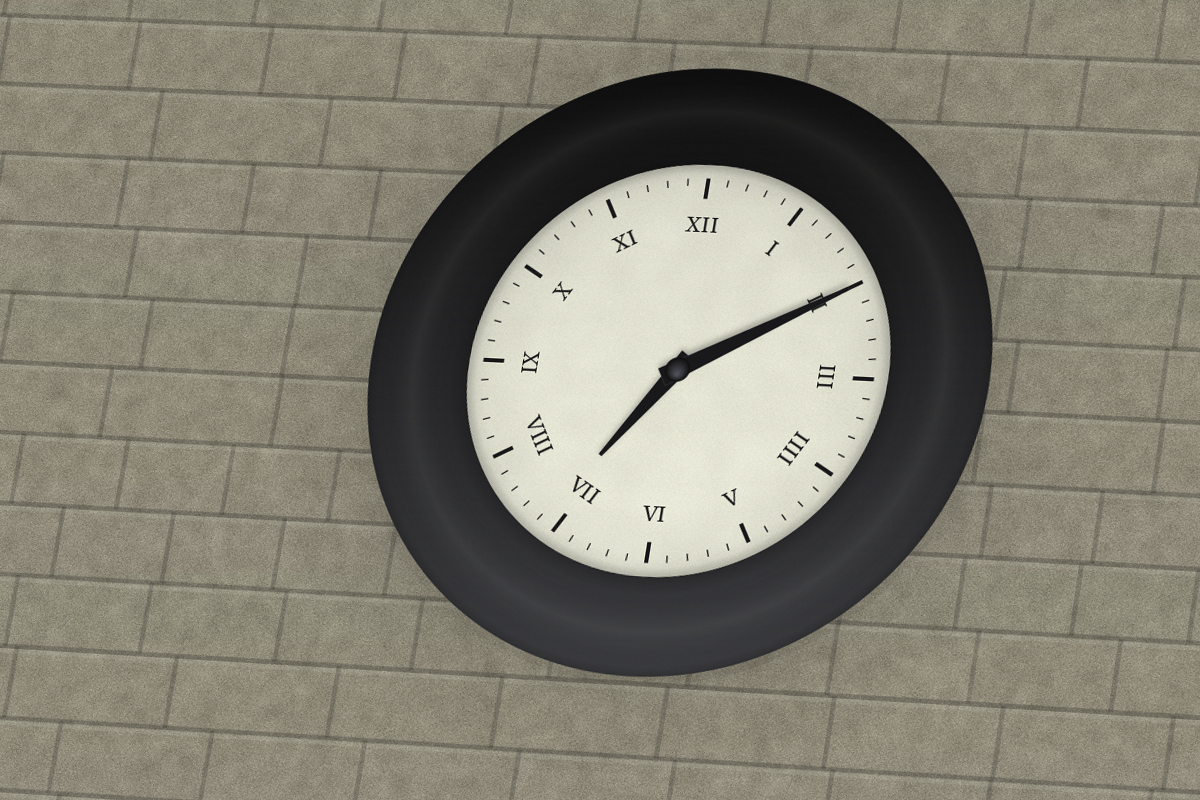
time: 7:10
